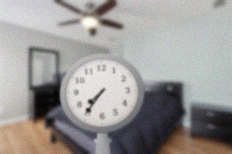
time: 7:36
